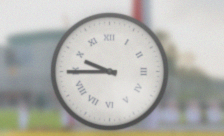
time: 9:45
